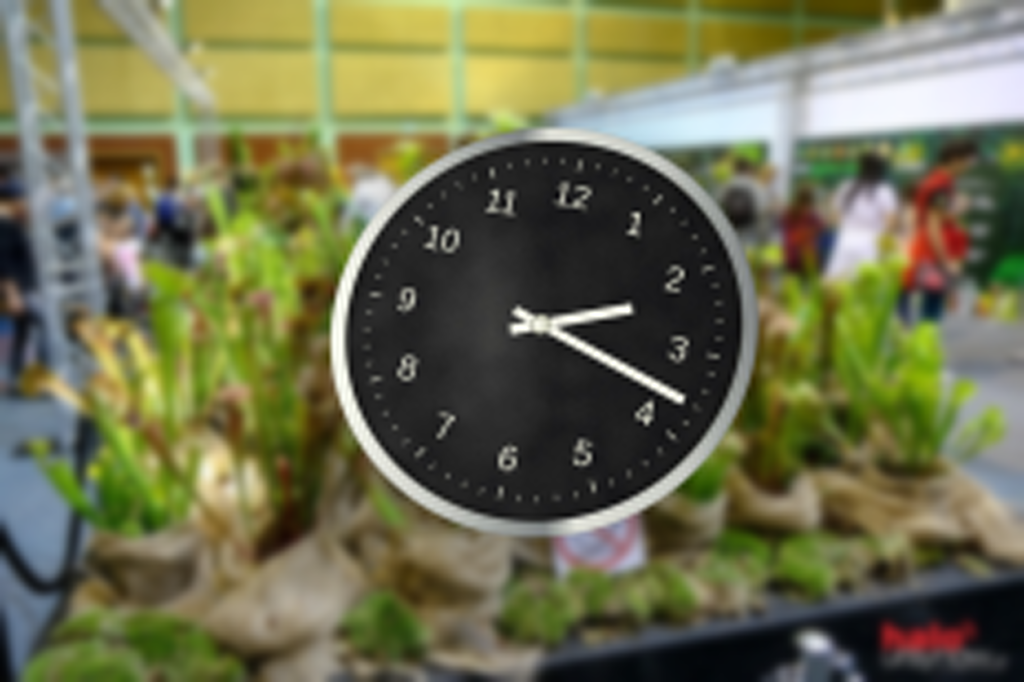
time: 2:18
